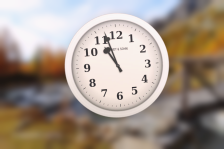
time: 10:57
